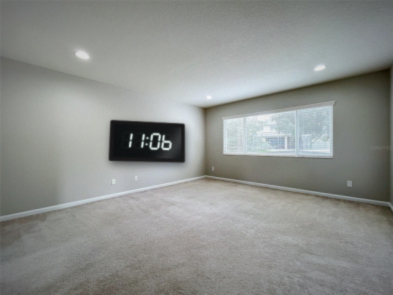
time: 11:06
